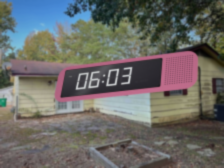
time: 6:03
